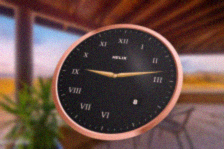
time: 9:13
